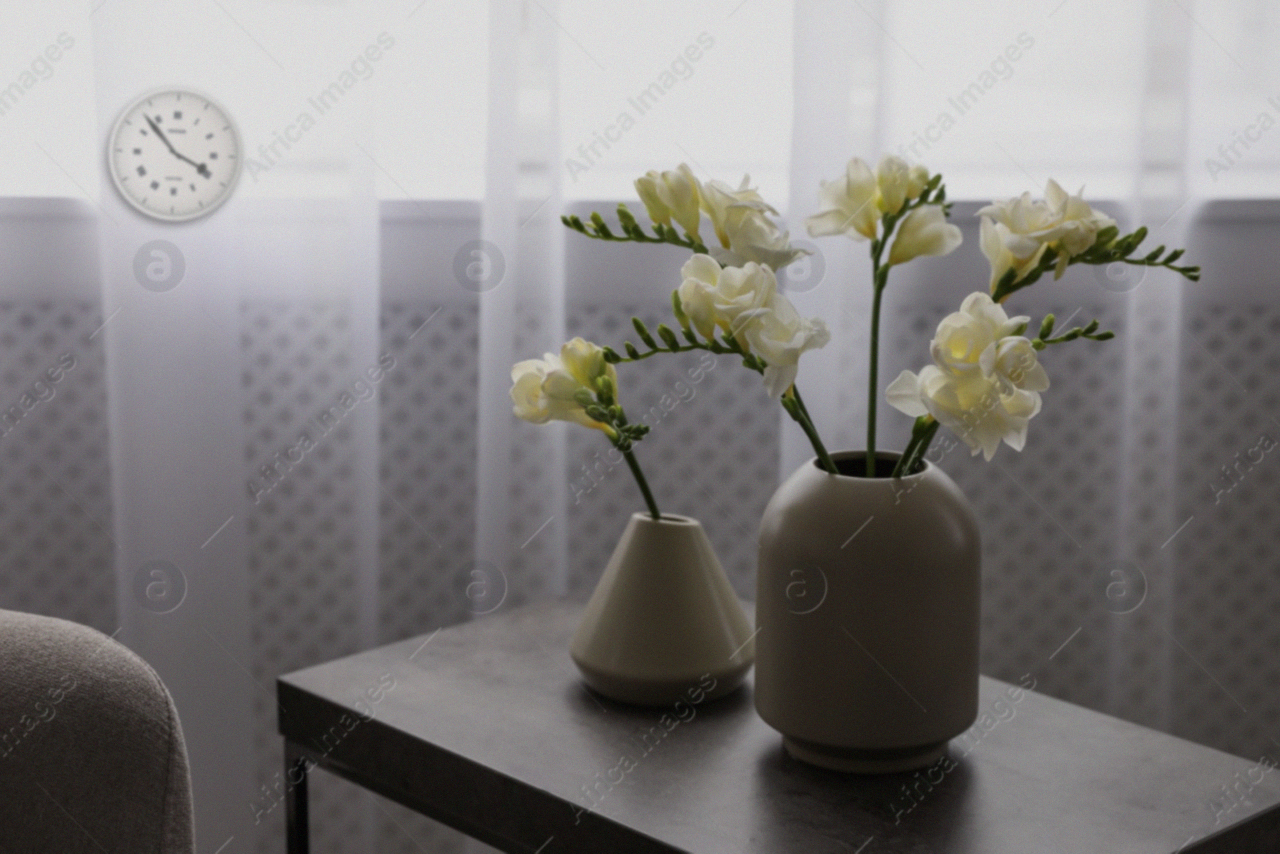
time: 3:53
